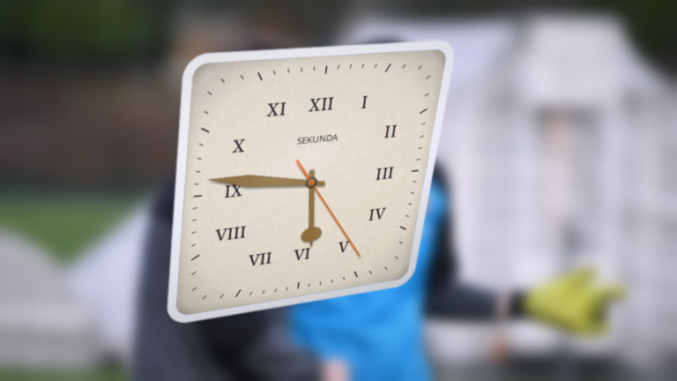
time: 5:46:24
